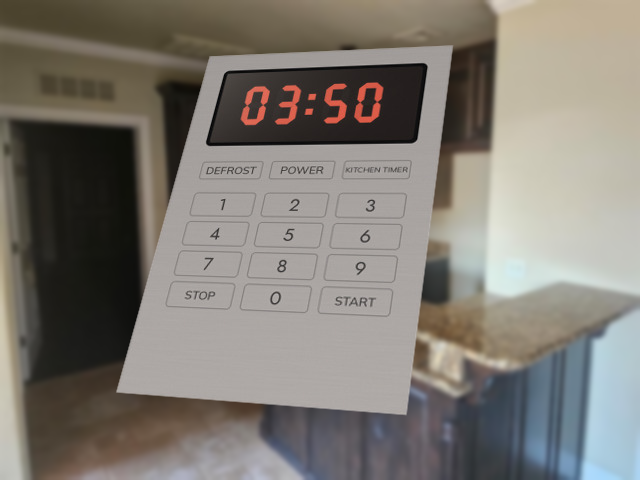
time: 3:50
